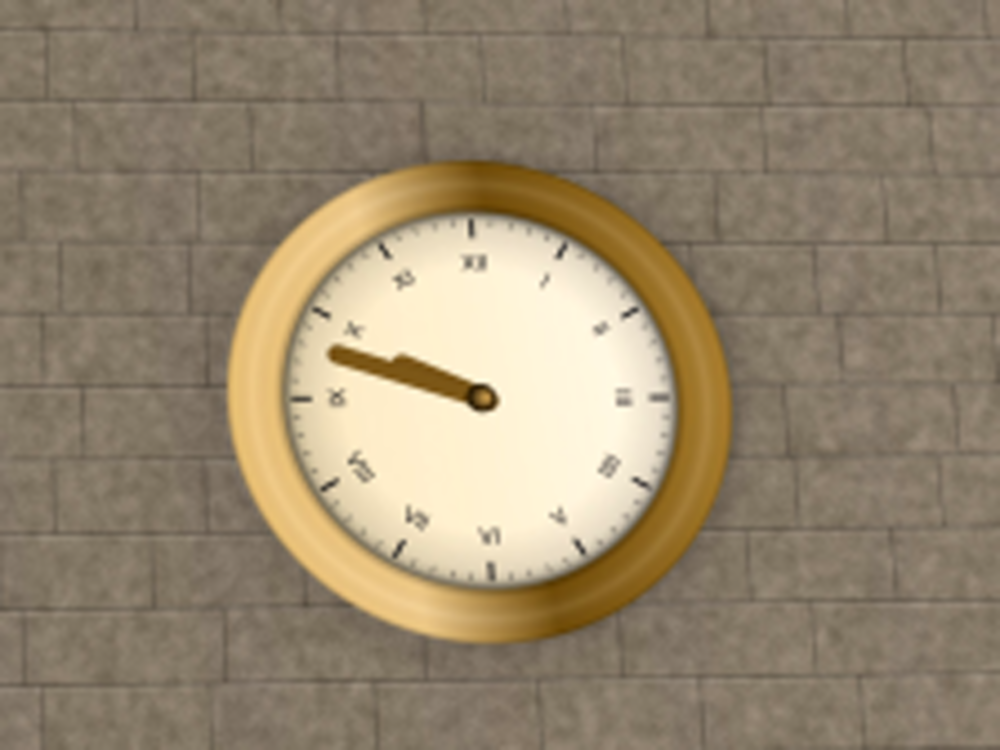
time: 9:48
